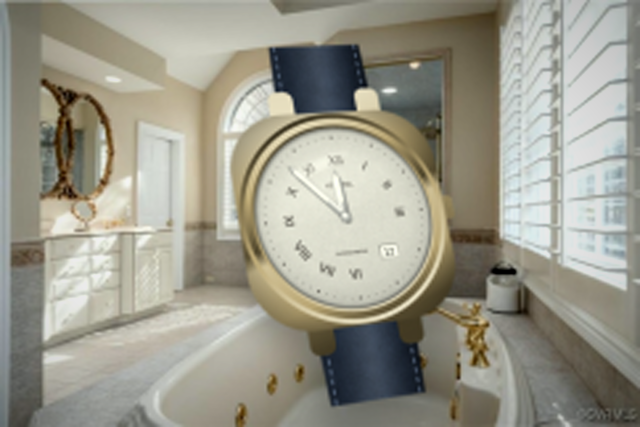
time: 11:53
